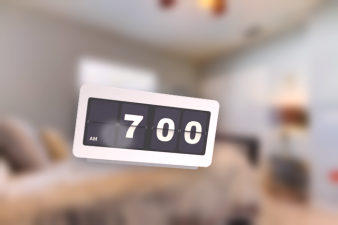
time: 7:00
